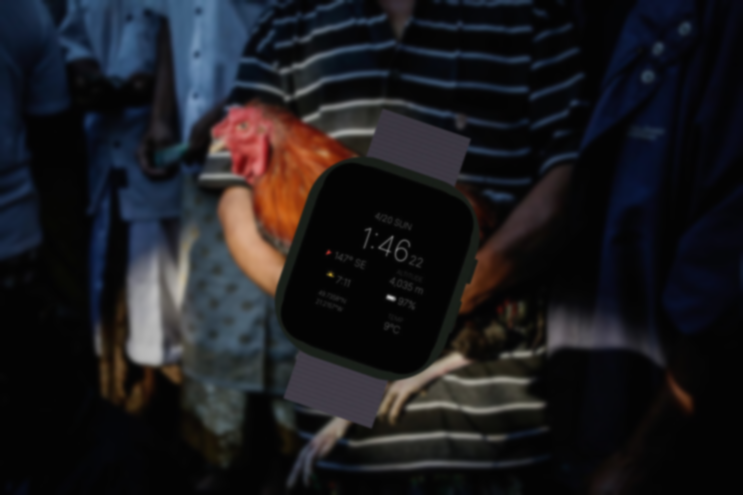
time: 1:46:22
